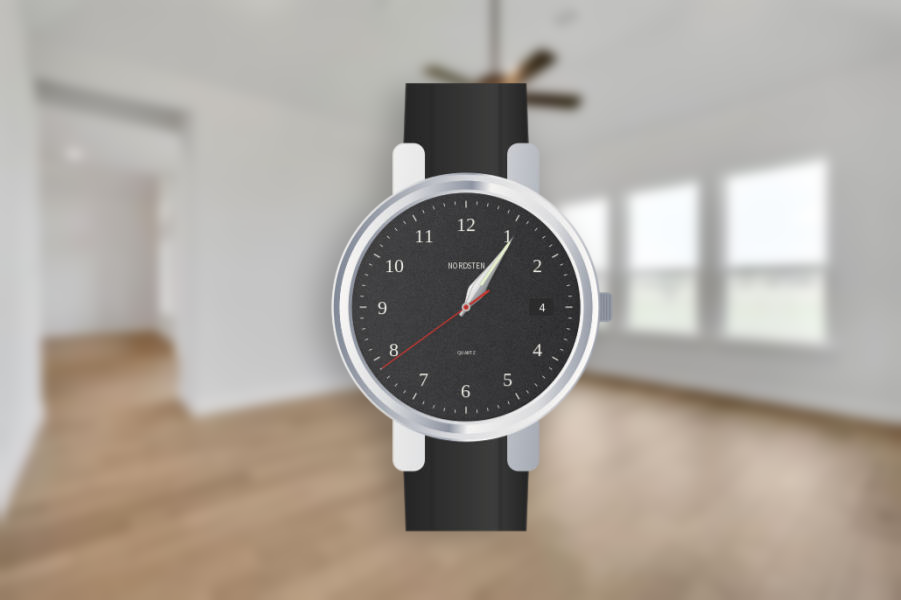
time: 1:05:39
